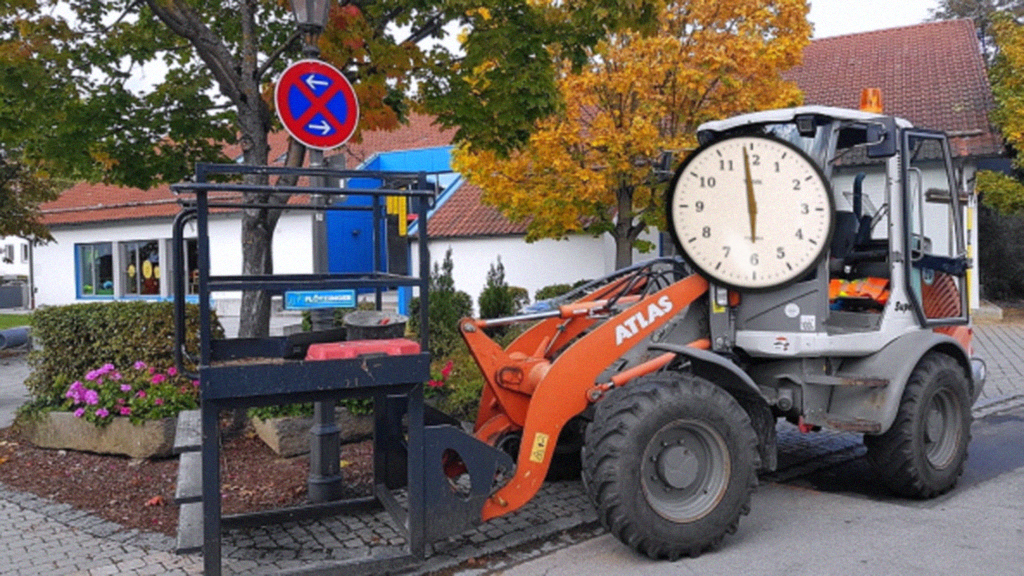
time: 5:59
